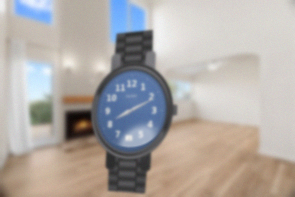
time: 8:11
